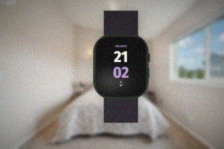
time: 21:02
